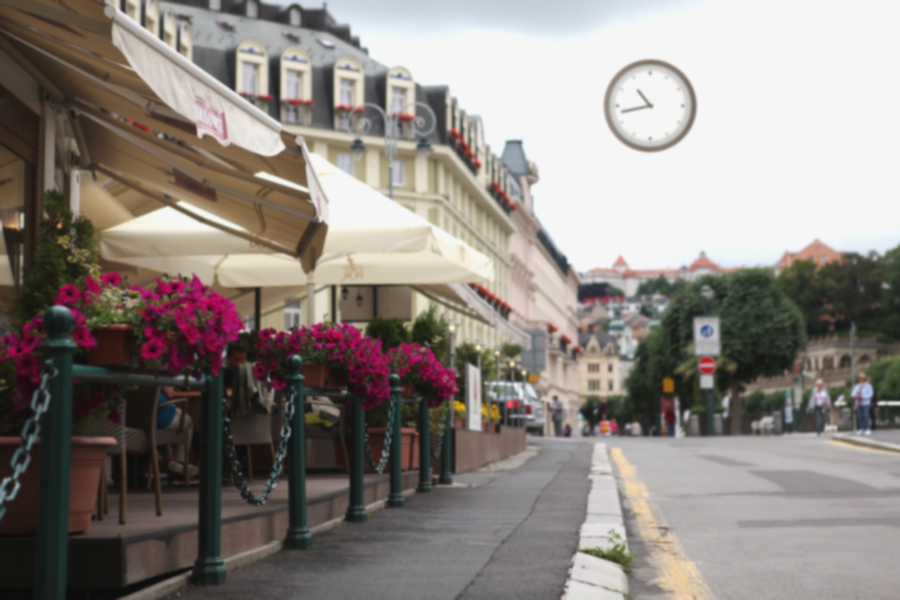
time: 10:43
